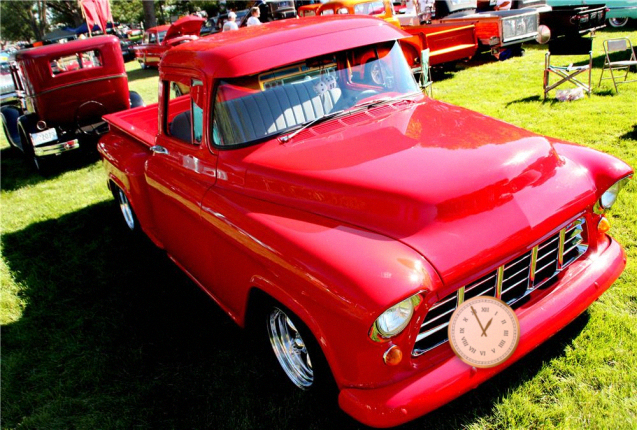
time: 12:55
